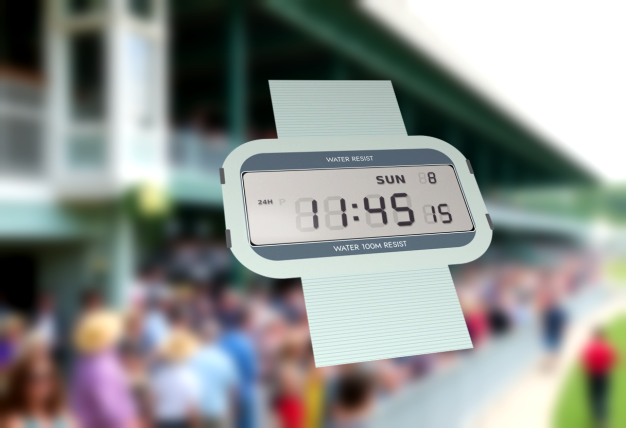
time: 11:45:15
